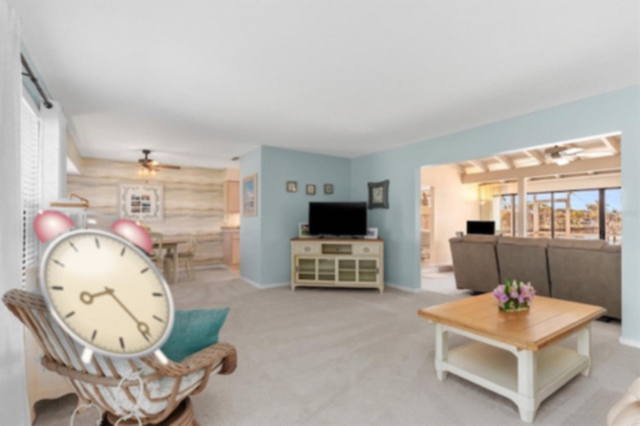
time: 8:24
